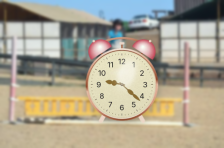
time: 9:22
